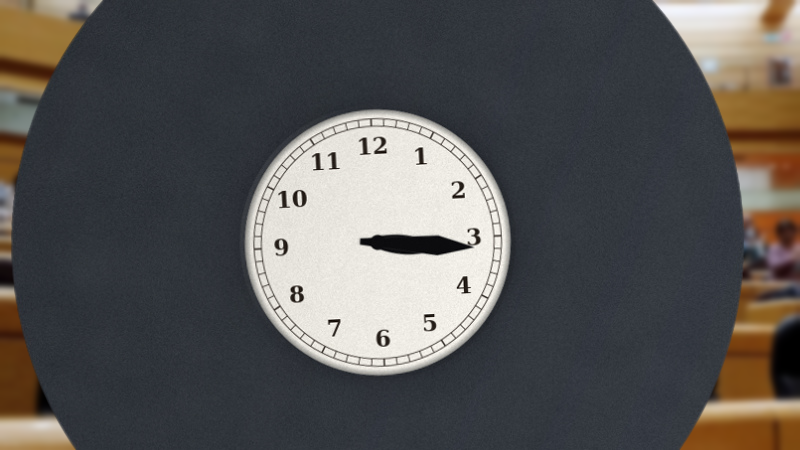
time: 3:16
